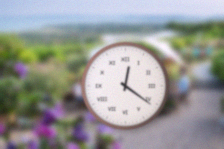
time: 12:21
